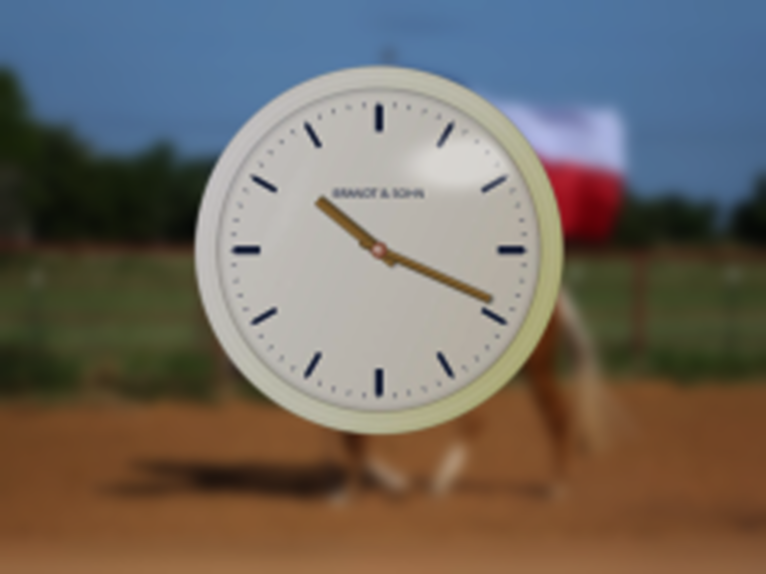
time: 10:19
